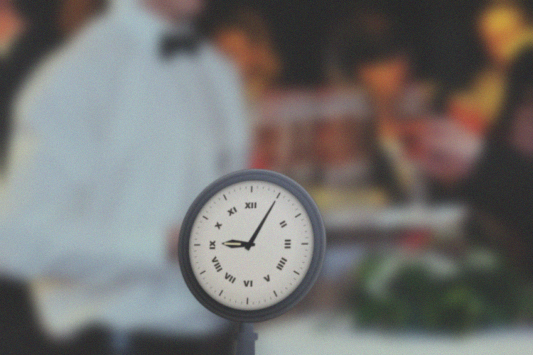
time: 9:05
